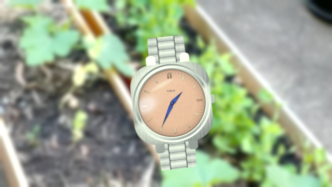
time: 1:35
